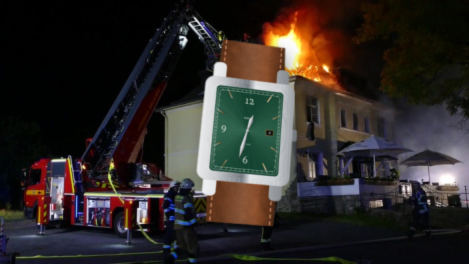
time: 12:32
